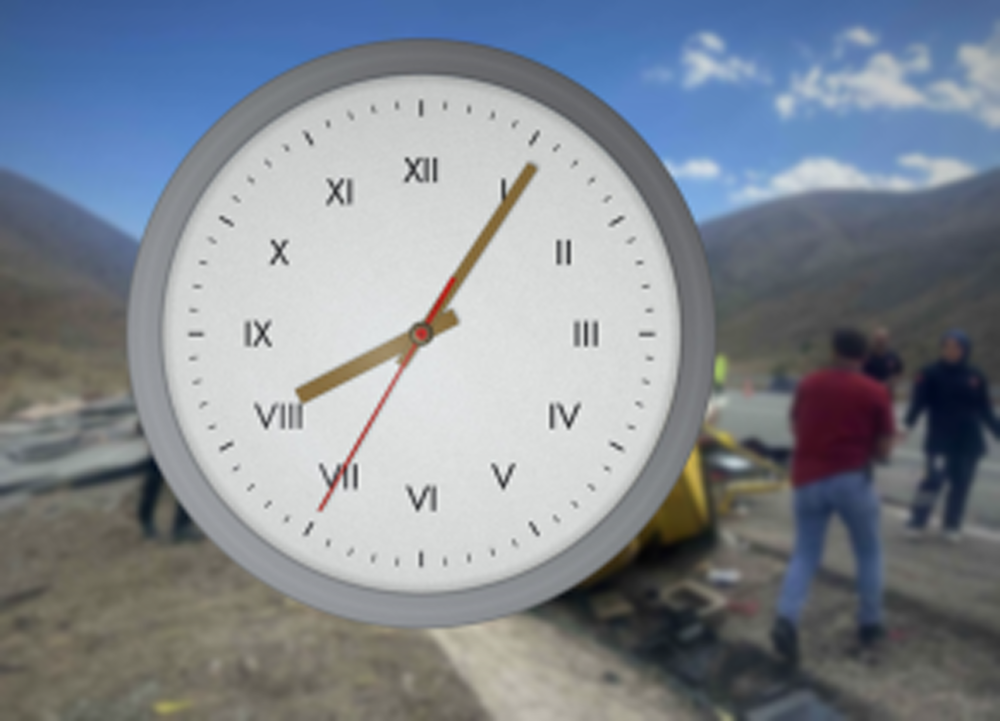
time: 8:05:35
